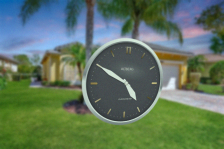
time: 4:50
